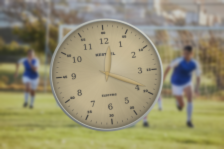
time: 12:19
